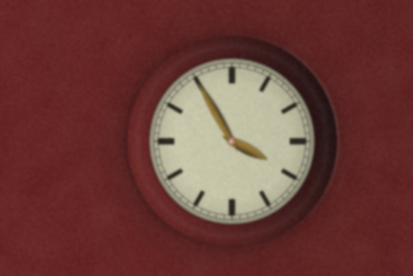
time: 3:55
